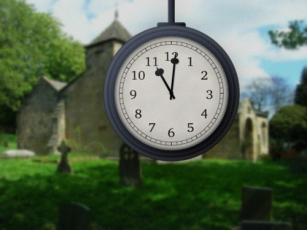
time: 11:01
